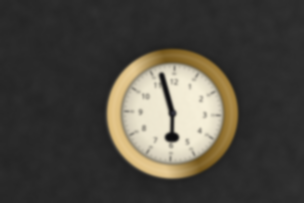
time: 5:57
